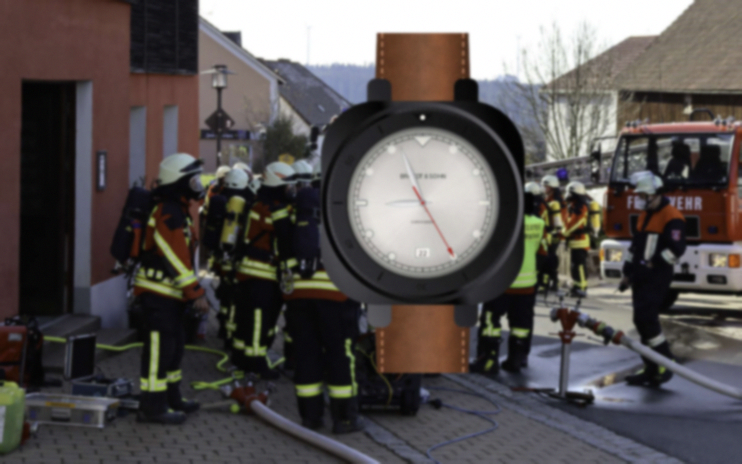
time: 8:56:25
